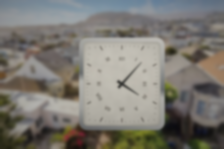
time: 4:07
